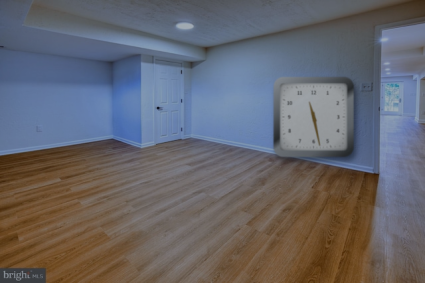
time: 11:28
